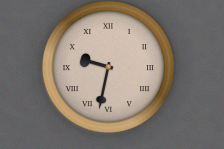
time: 9:32
